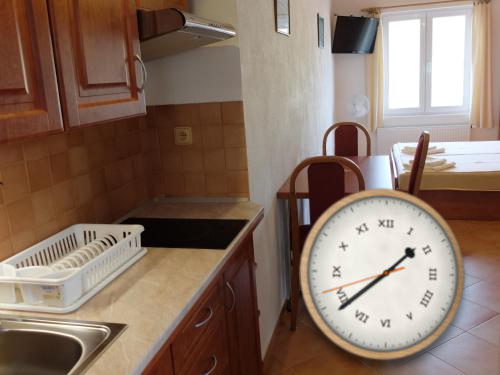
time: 1:38:42
